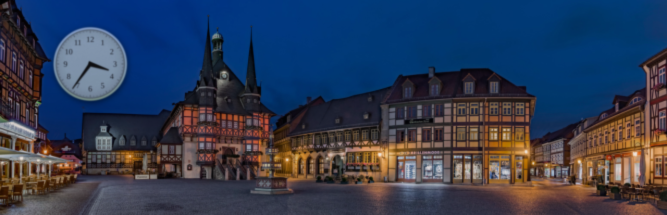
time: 3:36
